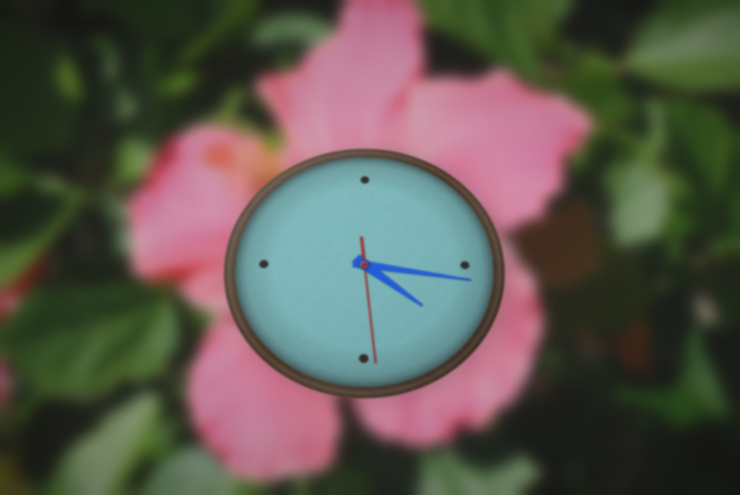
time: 4:16:29
